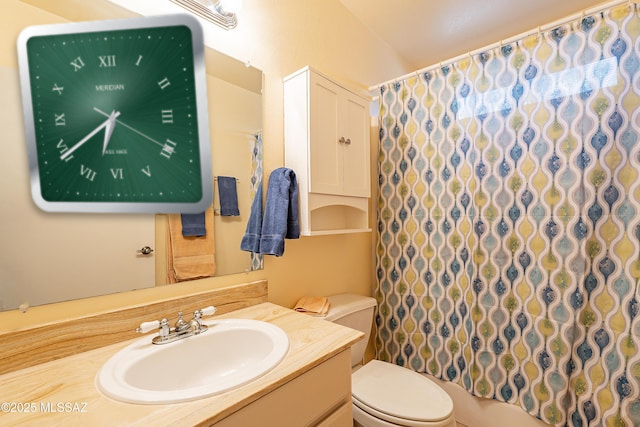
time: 6:39:20
